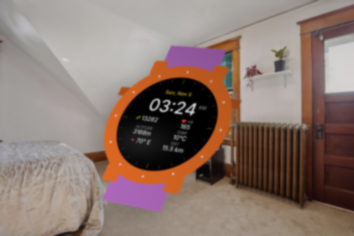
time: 3:24
